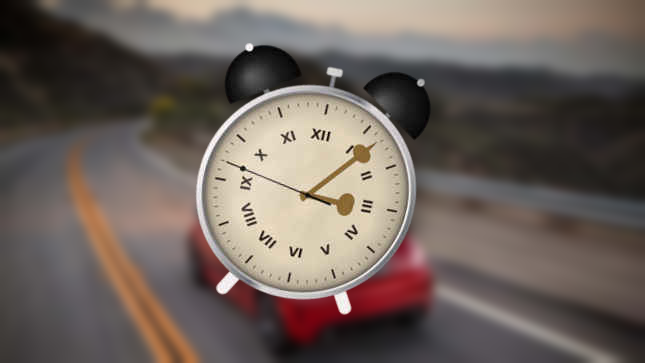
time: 3:06:47
